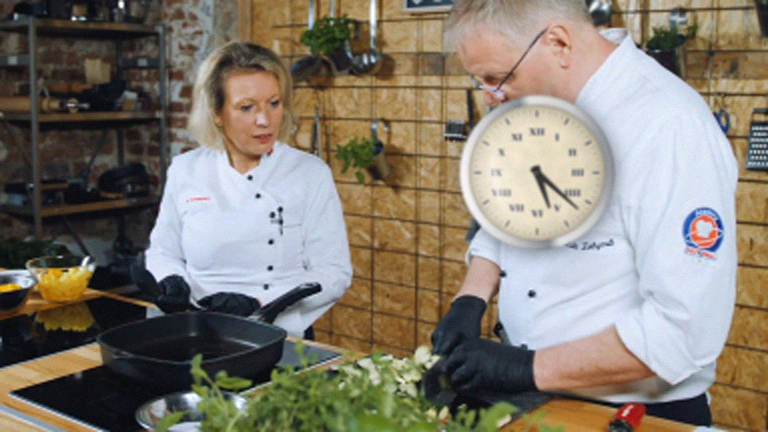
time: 5:22
